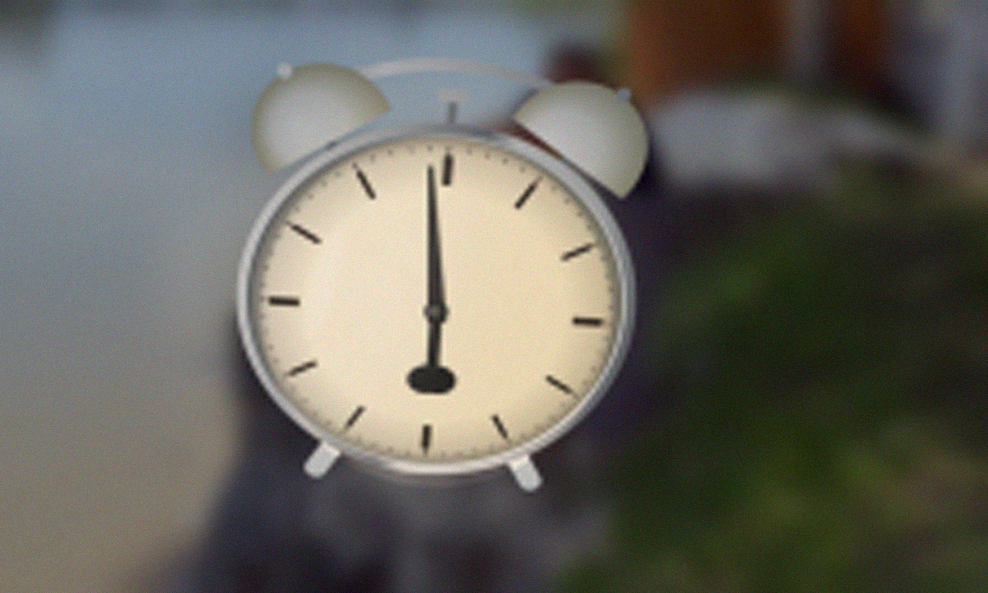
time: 5:59
